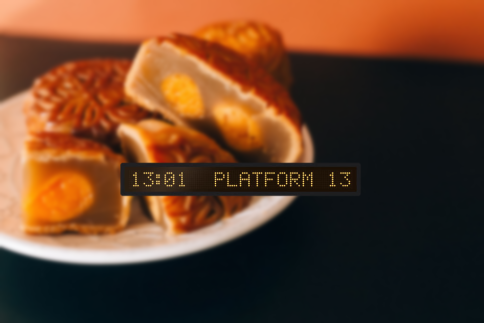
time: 13:01
